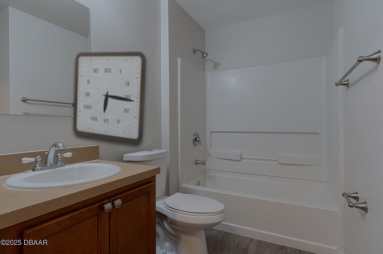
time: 6:16
